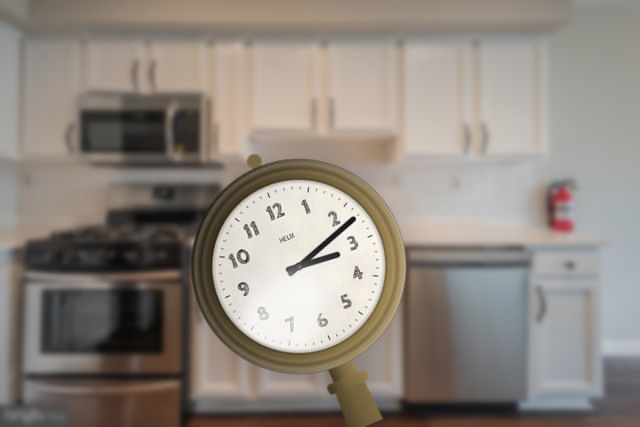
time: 3:12
